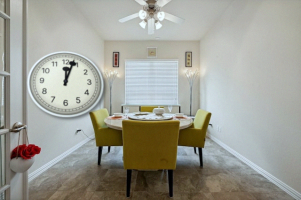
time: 12:03
